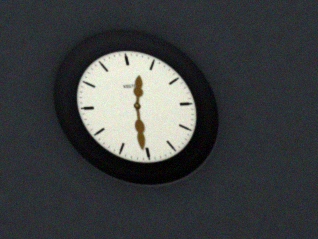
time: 12:31
